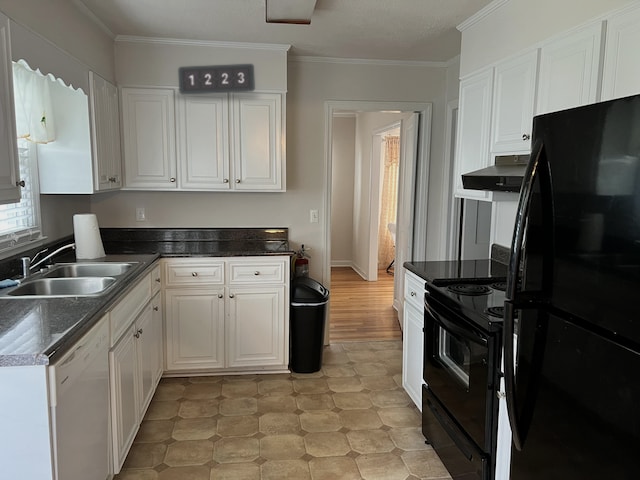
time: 12:23
